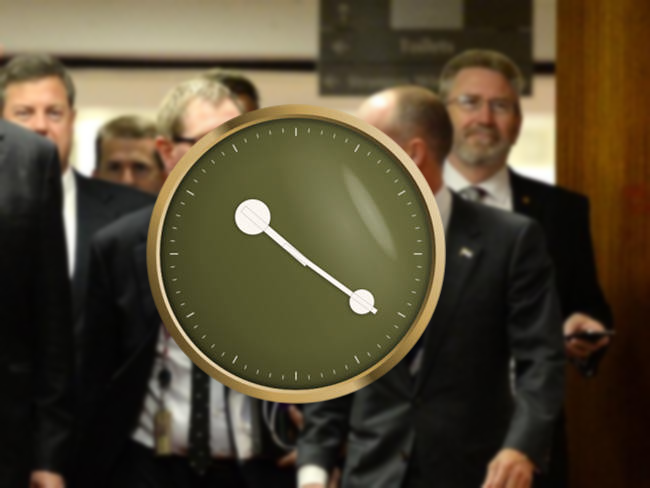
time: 10:21
